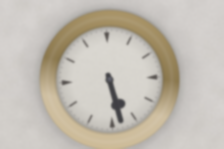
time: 5:28
